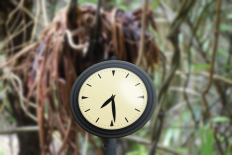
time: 7:29
